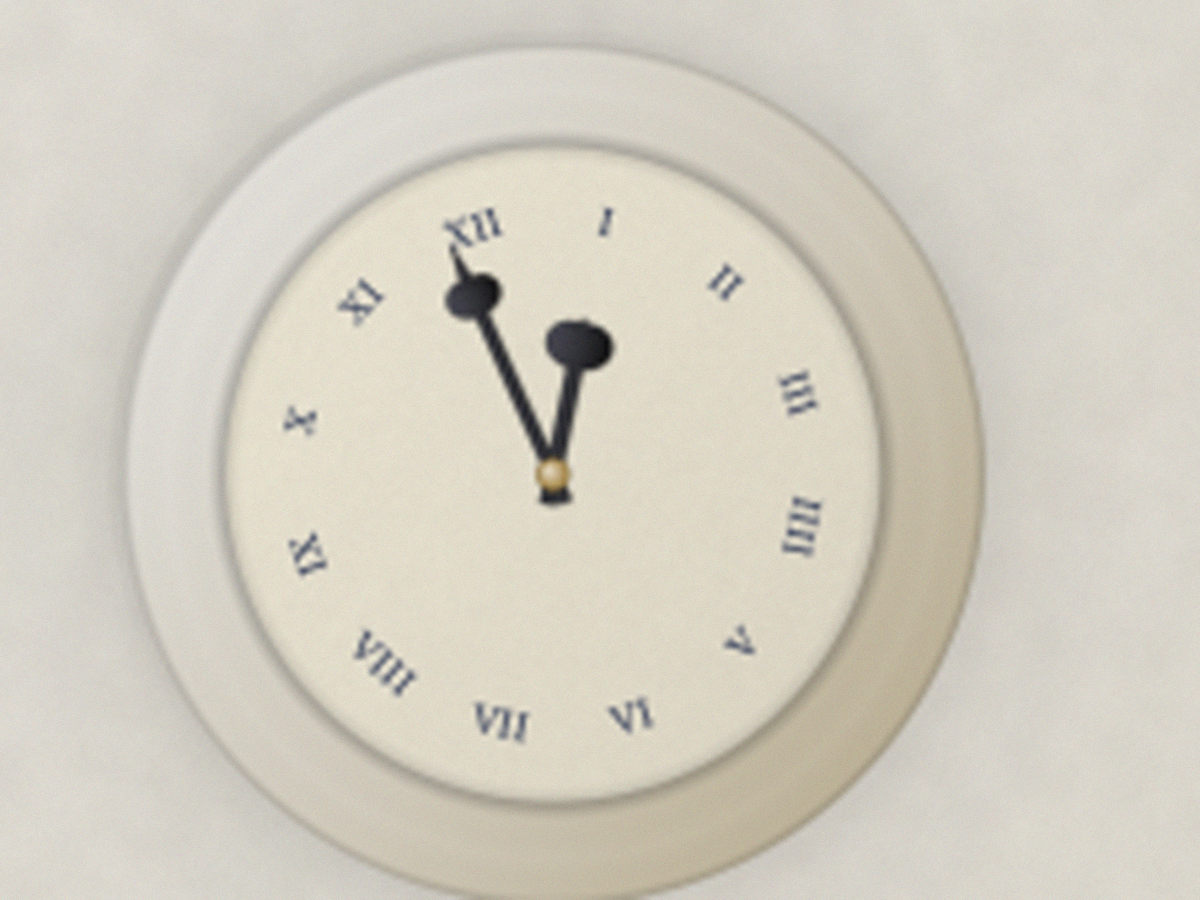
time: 12:59
